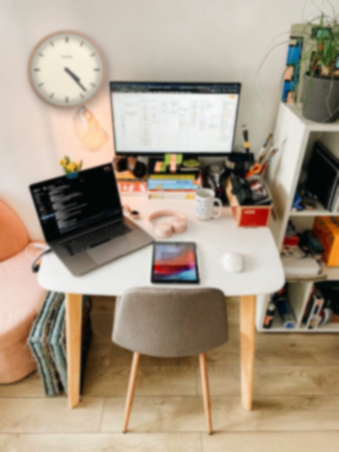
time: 4:23
